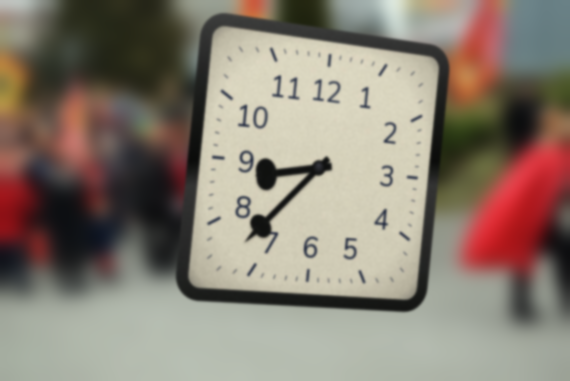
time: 8:37
